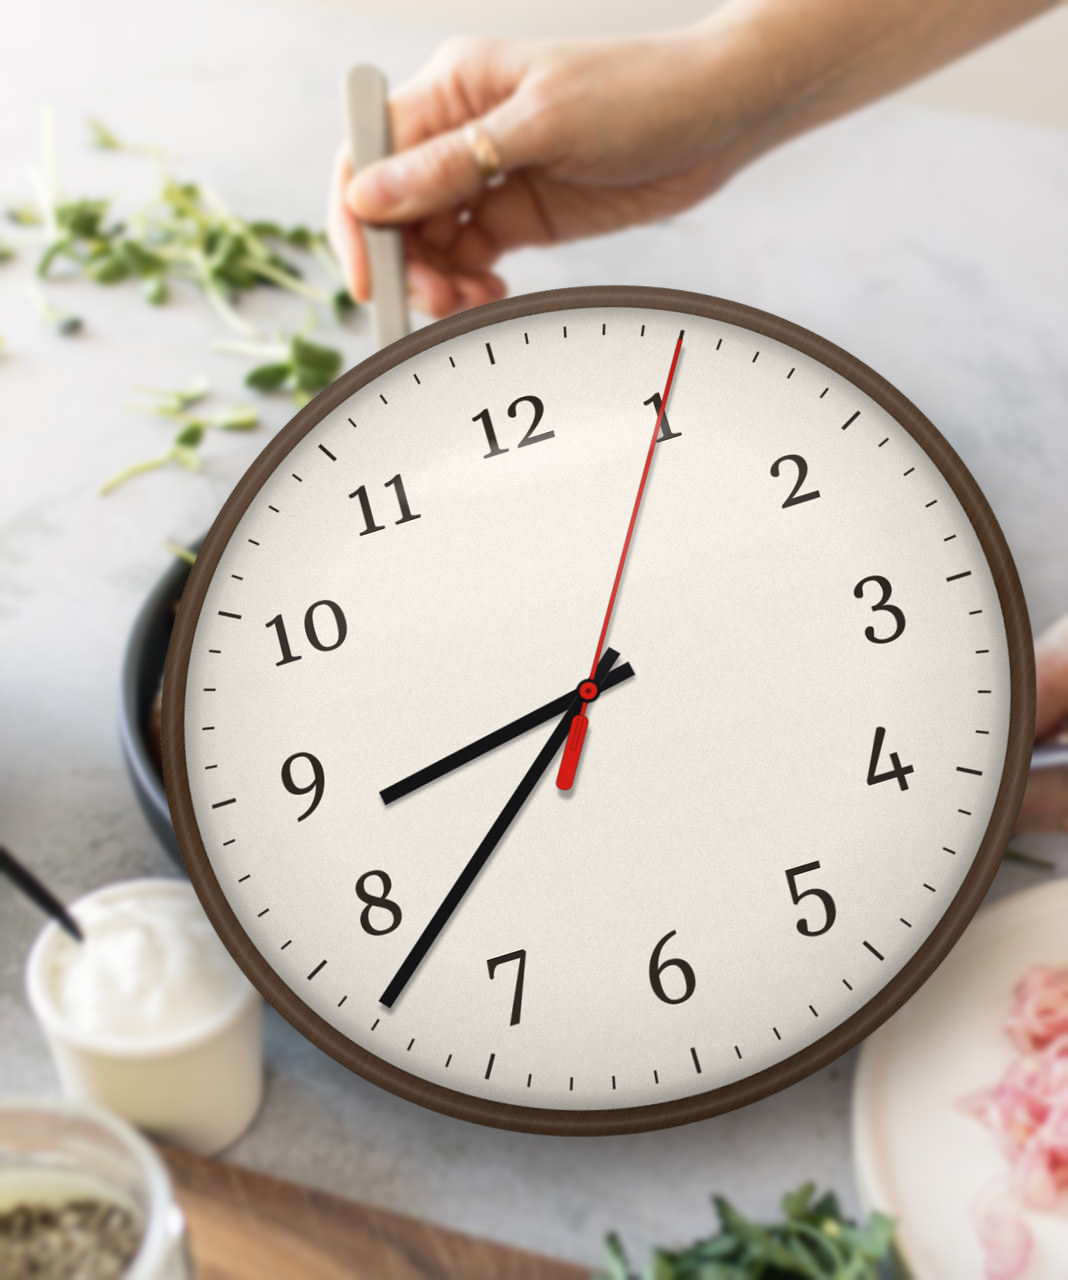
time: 8:38:05
